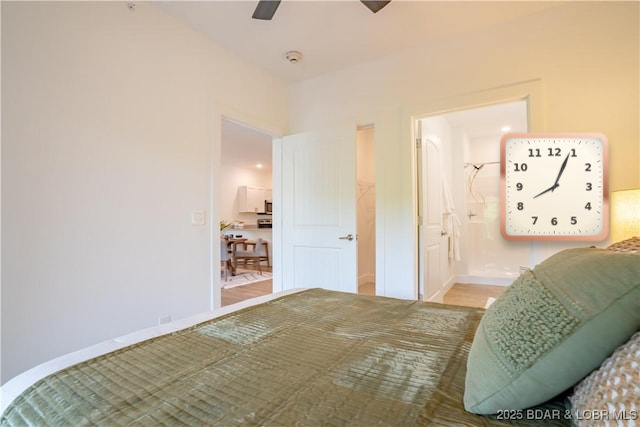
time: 8:04
